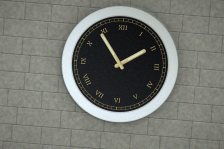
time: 1:54
